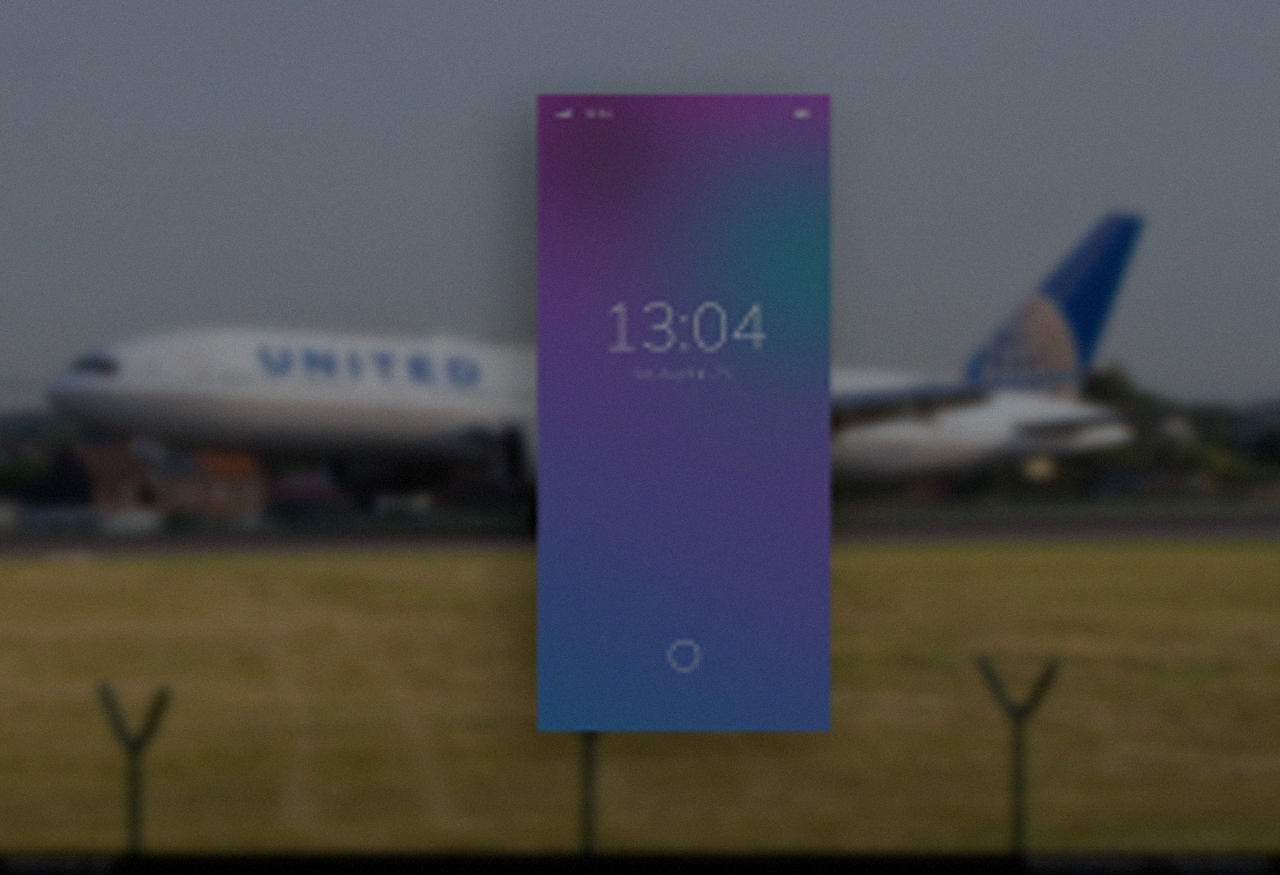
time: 13:04
